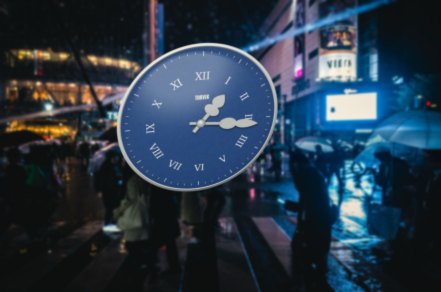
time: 1:16
